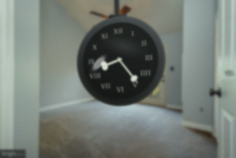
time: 8:24
